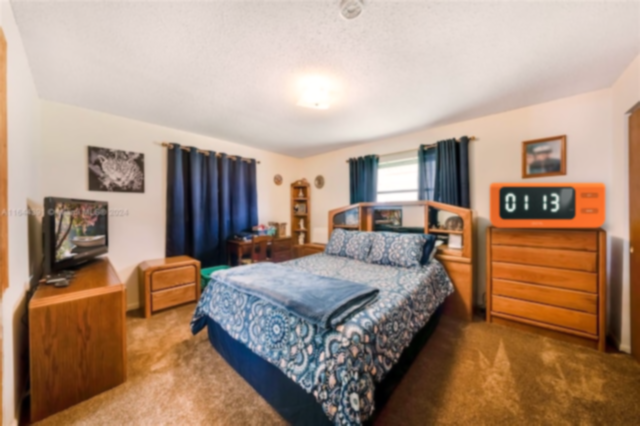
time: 1:13
